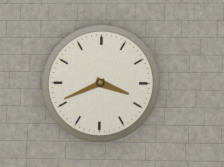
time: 3:41
